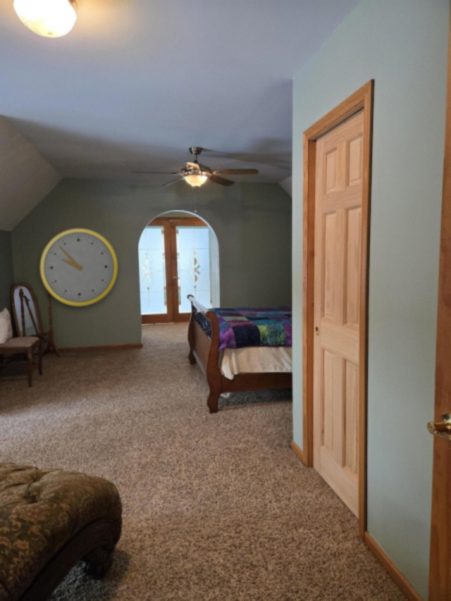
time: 9:53
